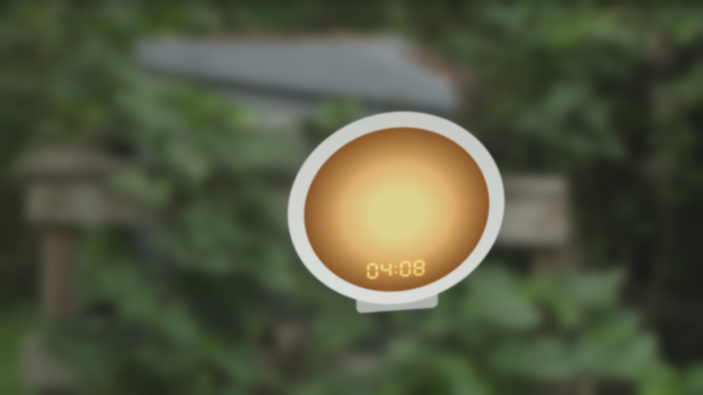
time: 4:08
